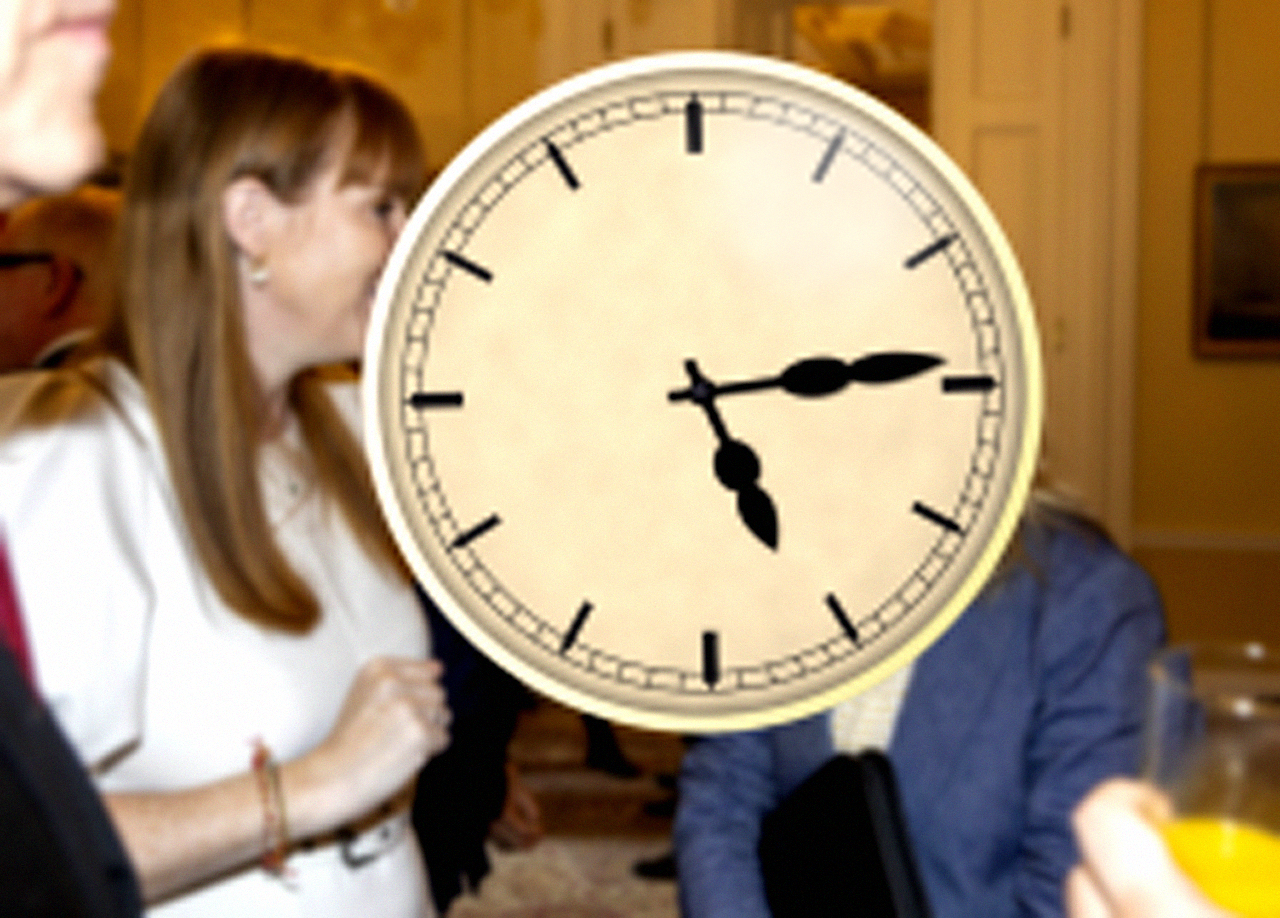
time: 5:14
